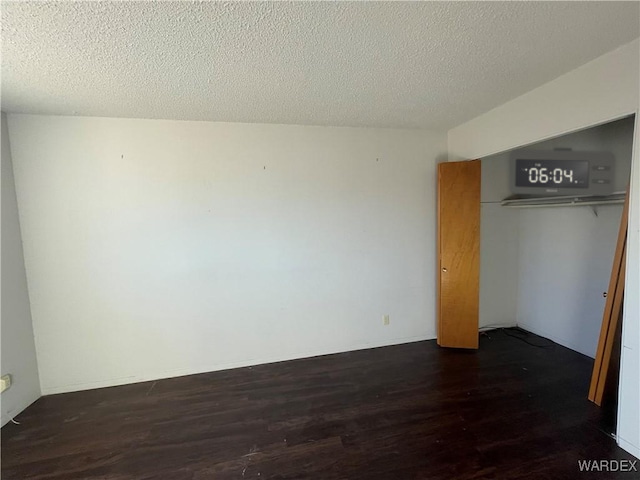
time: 6:04
